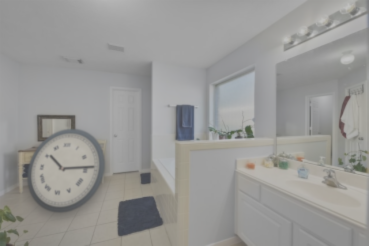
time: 10:14
